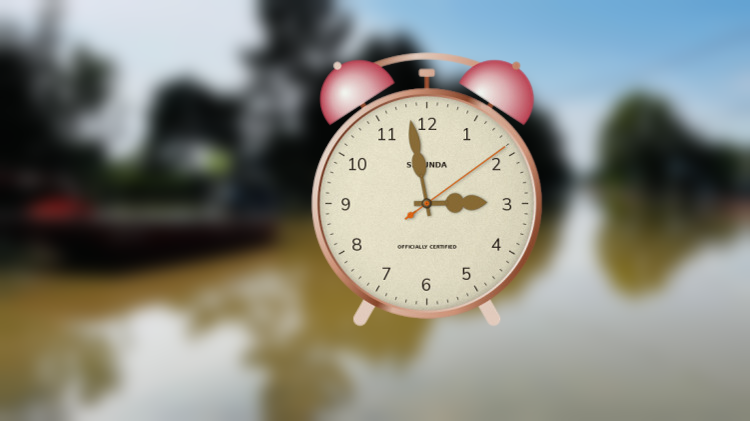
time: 2:58:09
